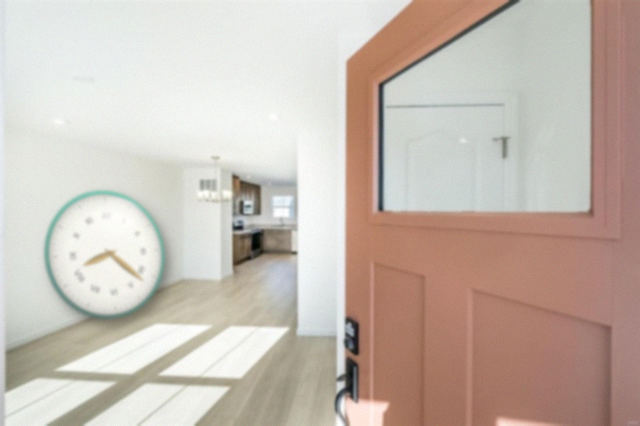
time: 8:22
